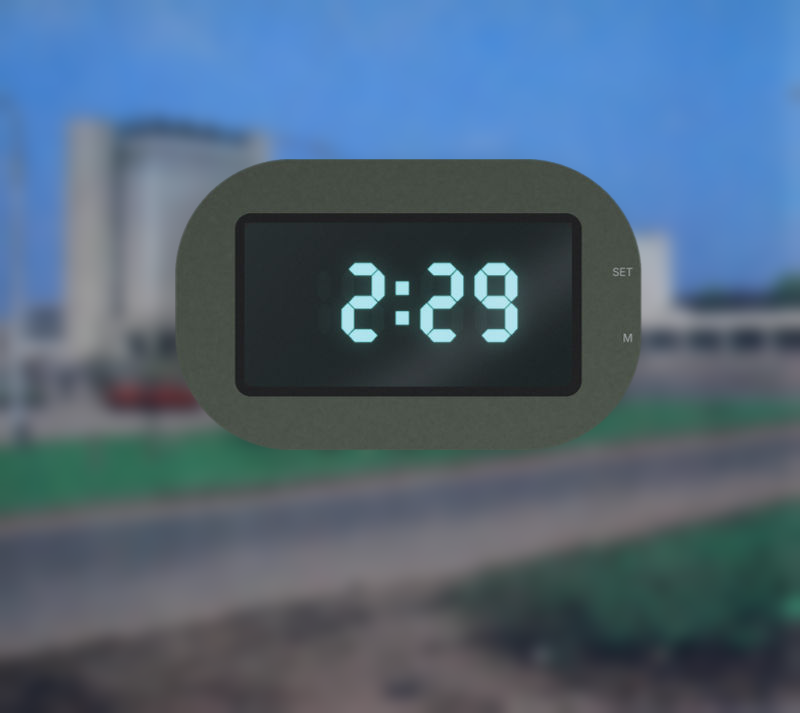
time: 2:29
